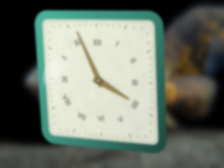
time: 3:56
